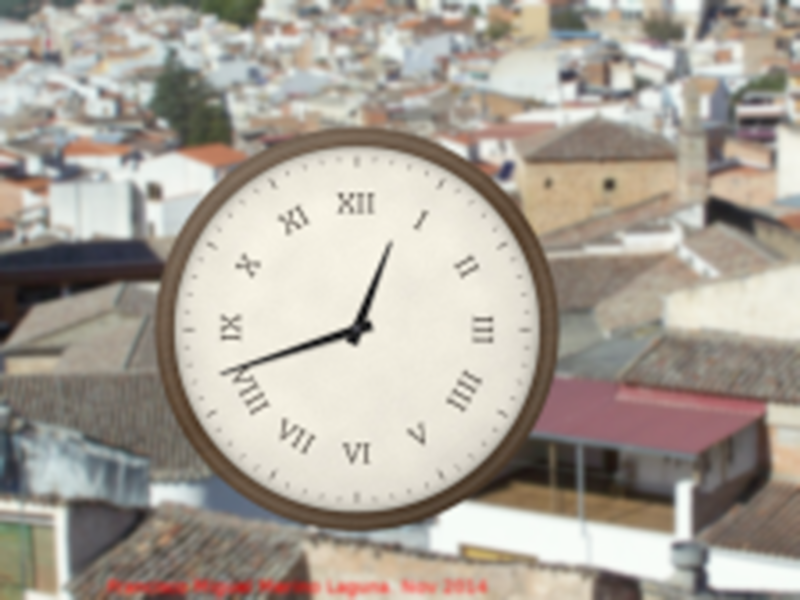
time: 12:42
